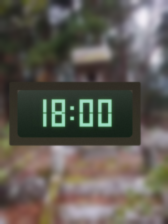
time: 18:00
